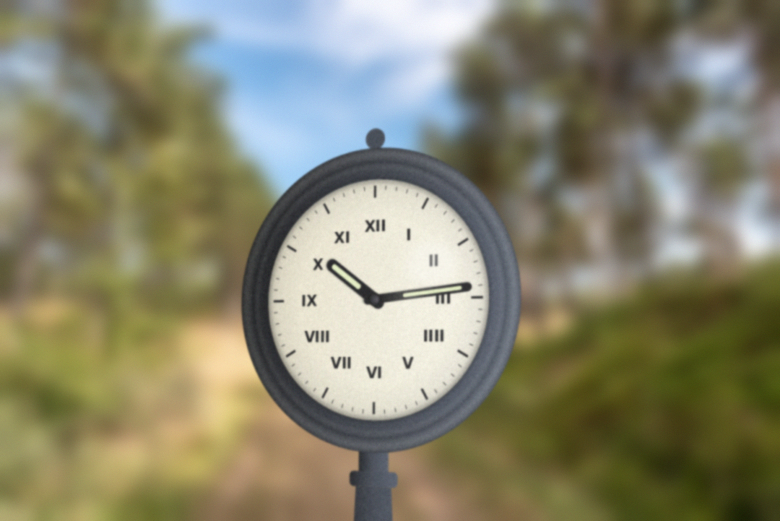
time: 10:14
